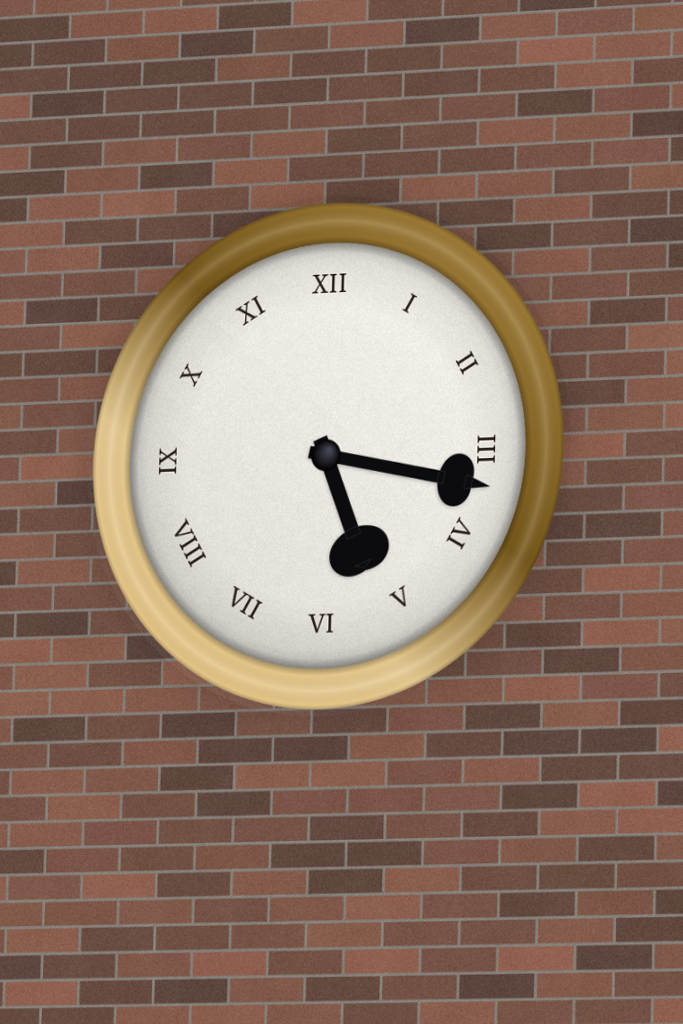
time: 5:17
